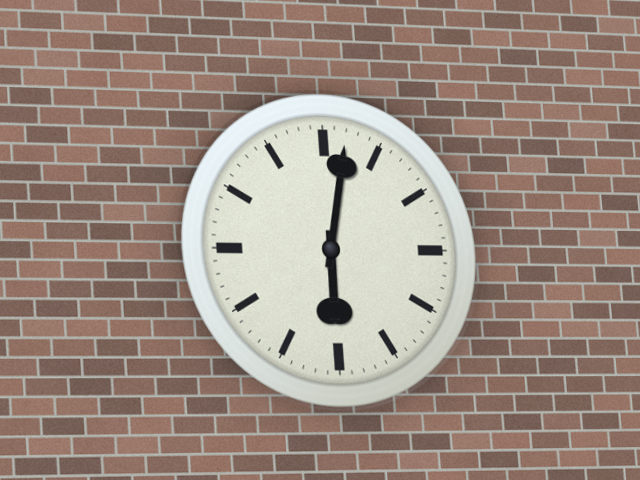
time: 6:02
